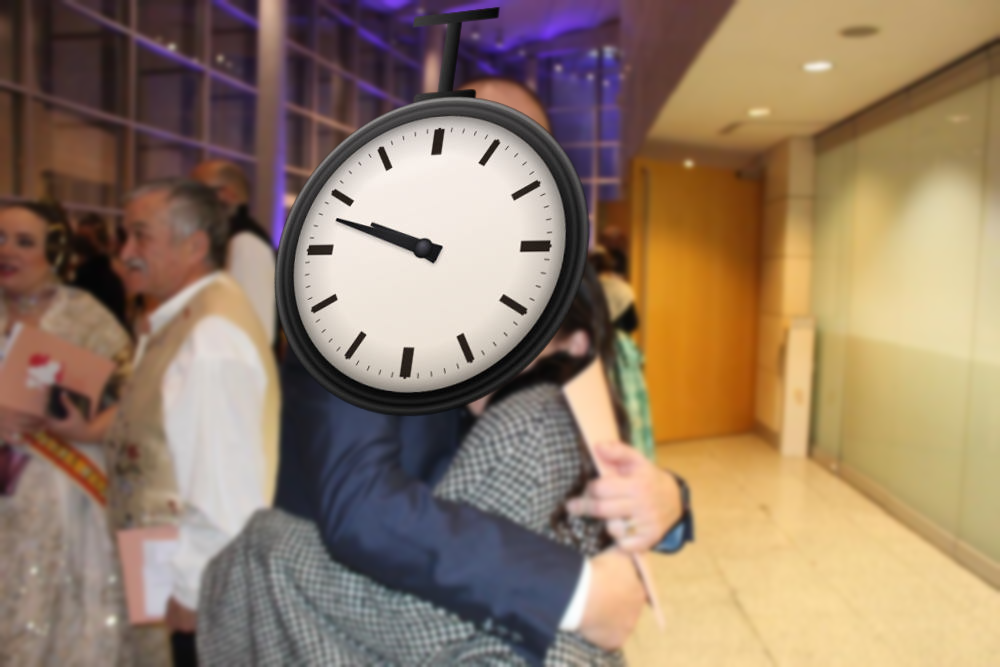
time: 9:48
